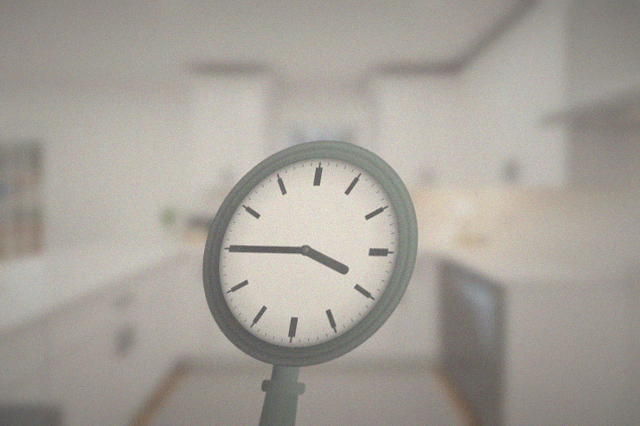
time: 3:45
